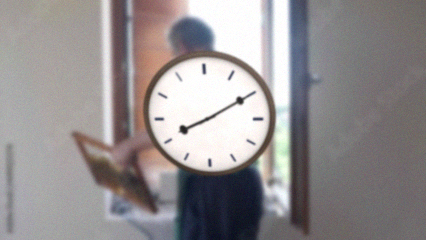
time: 8:10
